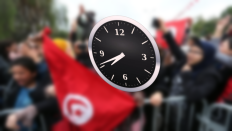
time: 7:41
